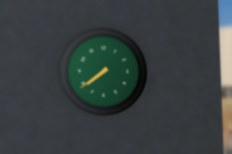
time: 7:39
